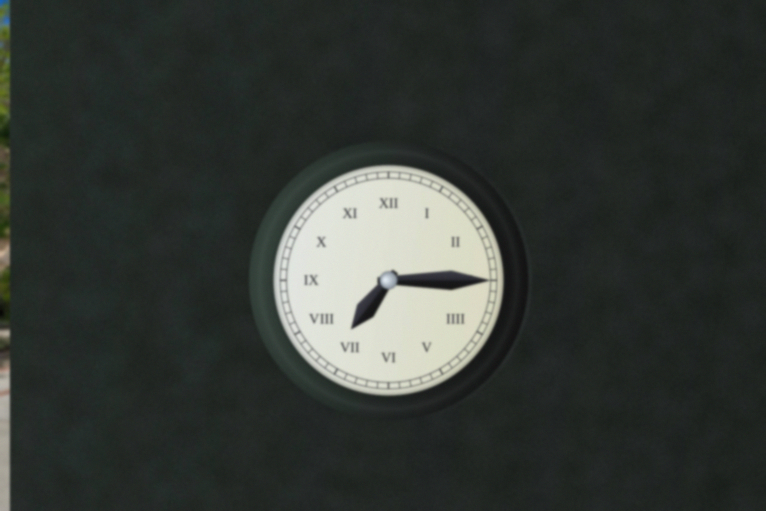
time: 7:15
